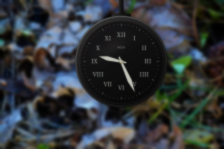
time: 9:26
